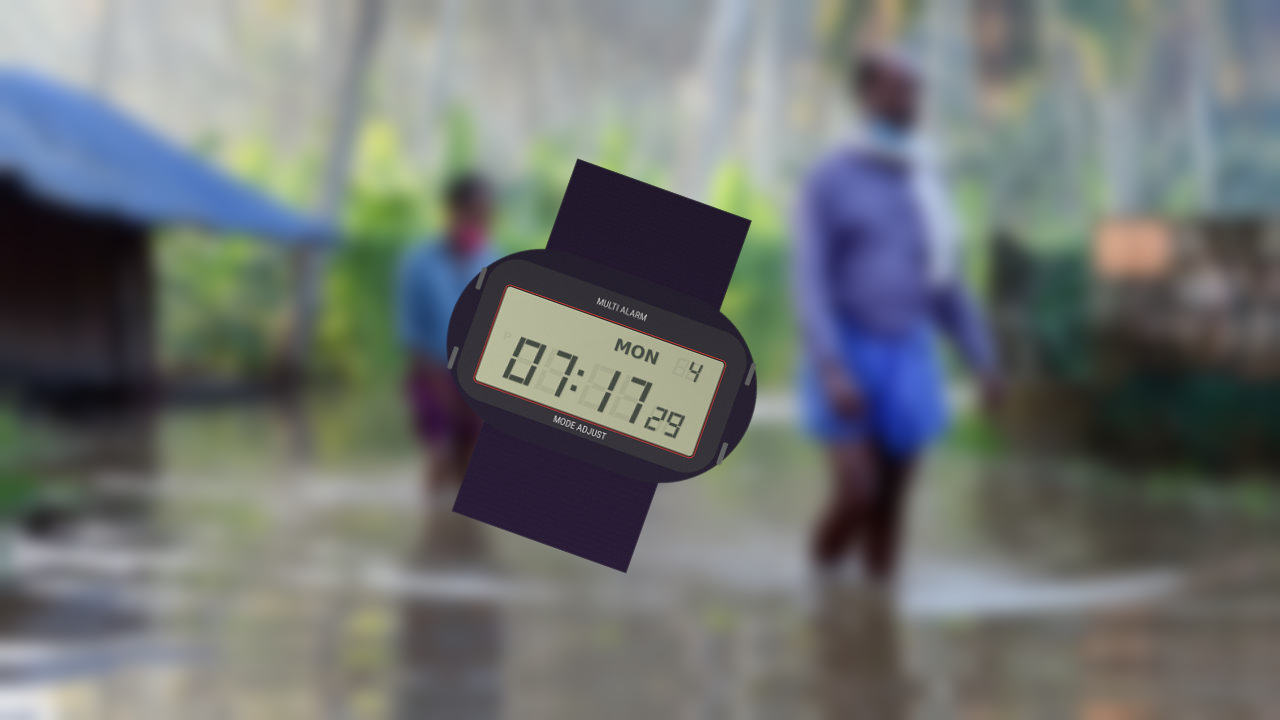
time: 7:17:29
